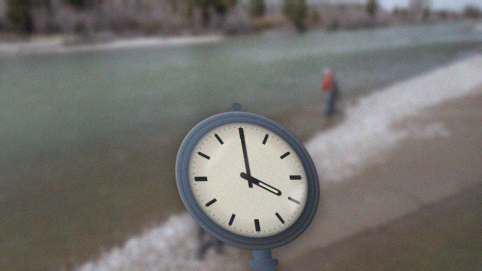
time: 4:00
